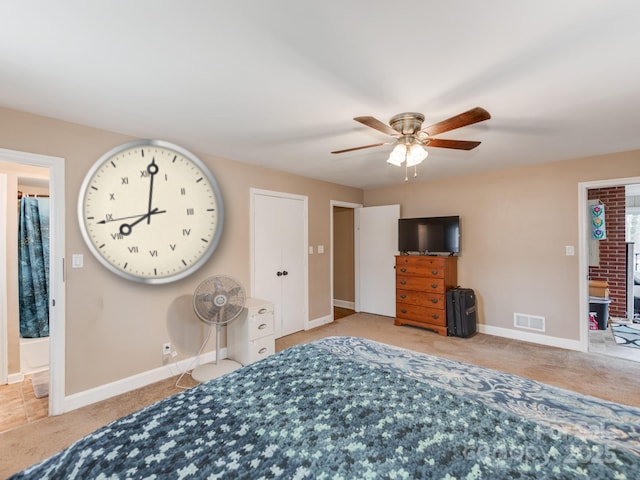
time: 8:01:44
